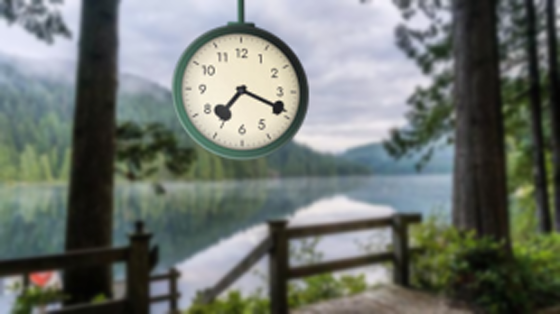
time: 7:19
